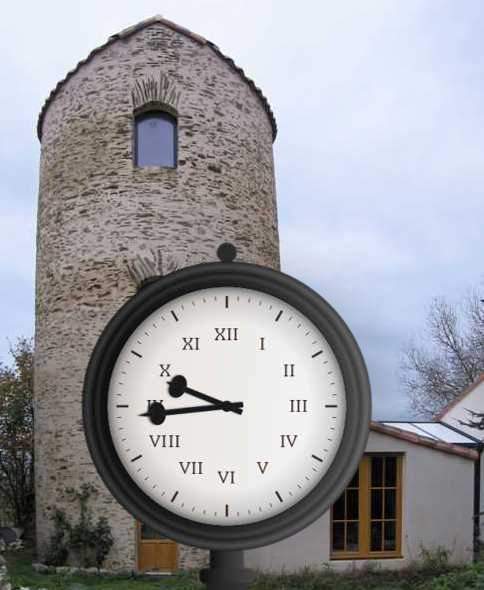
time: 9:44
